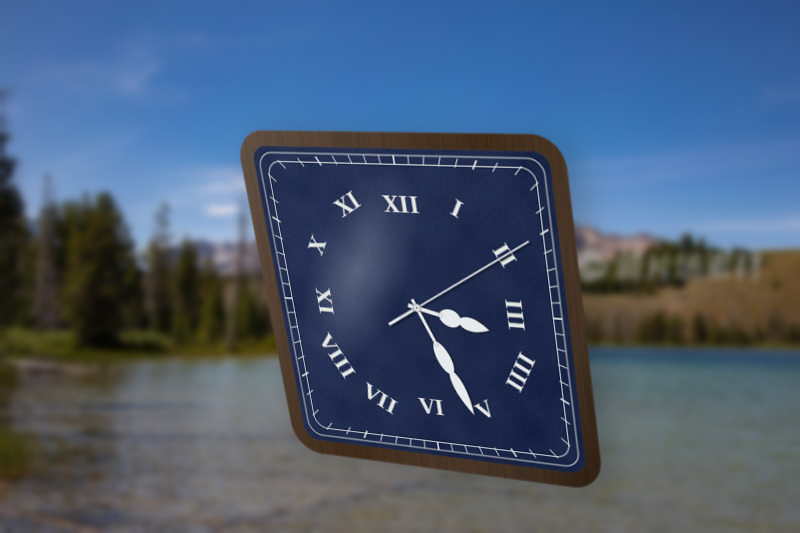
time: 3:26:10
